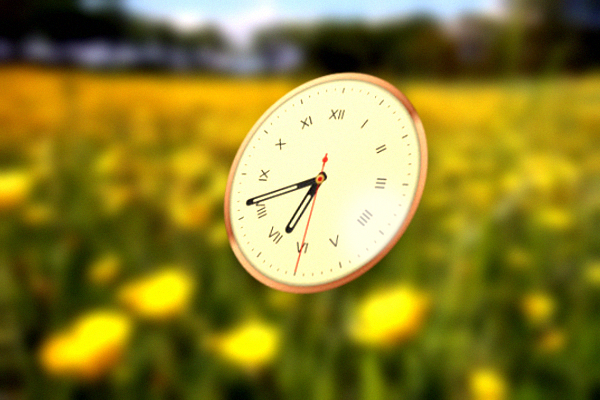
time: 6:41:30
